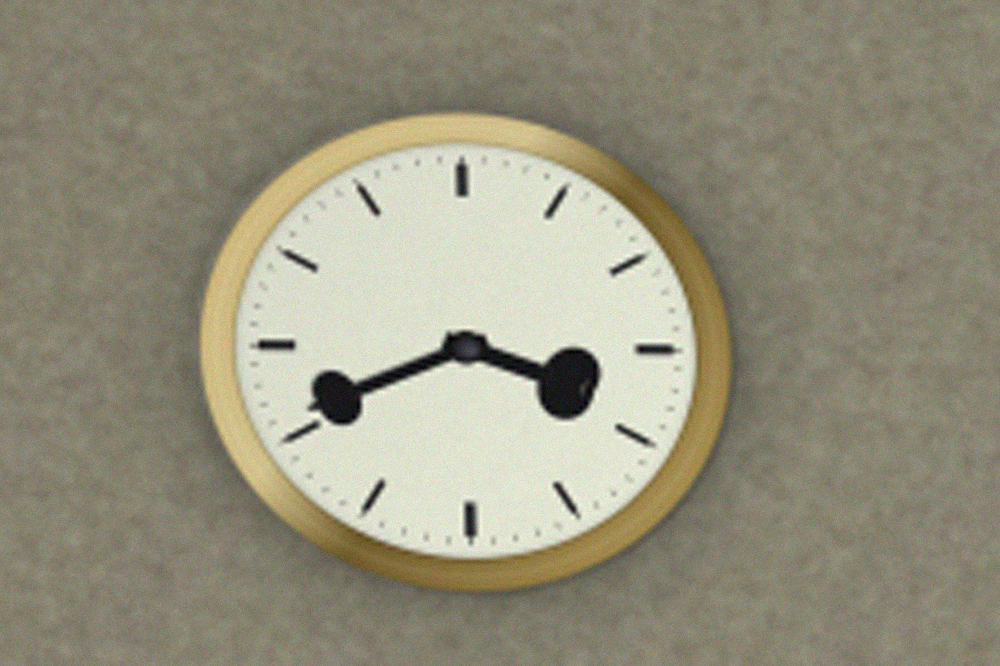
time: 3:41
